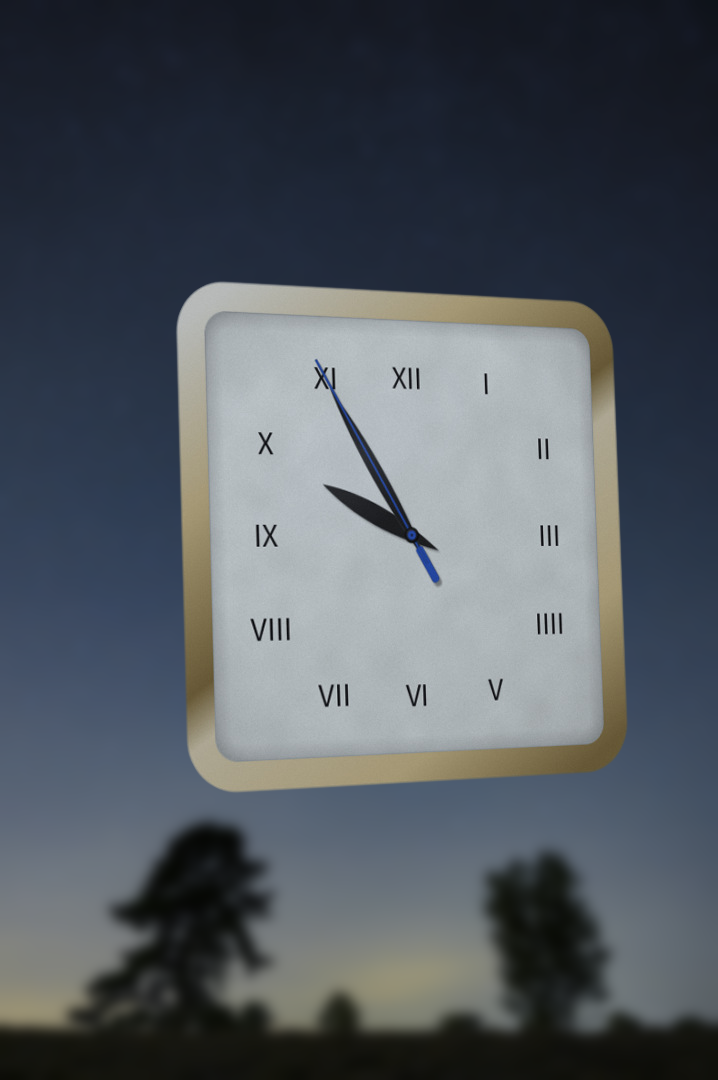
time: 9:54:55
